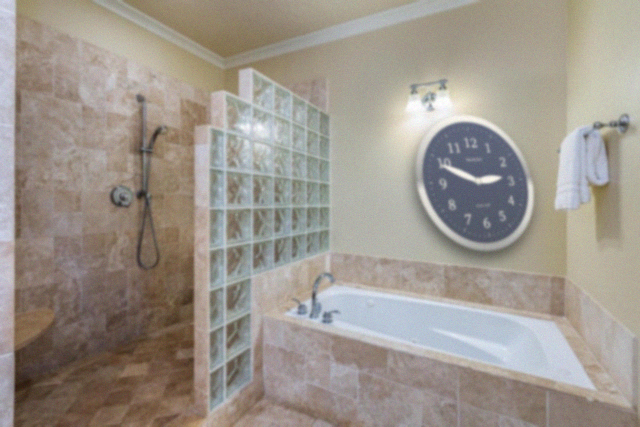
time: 2:49
